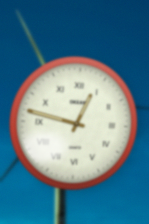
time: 12:47
